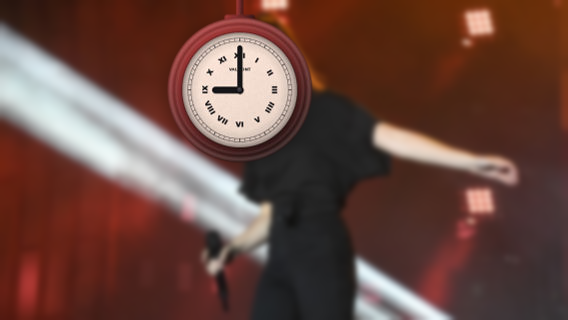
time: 9:00
